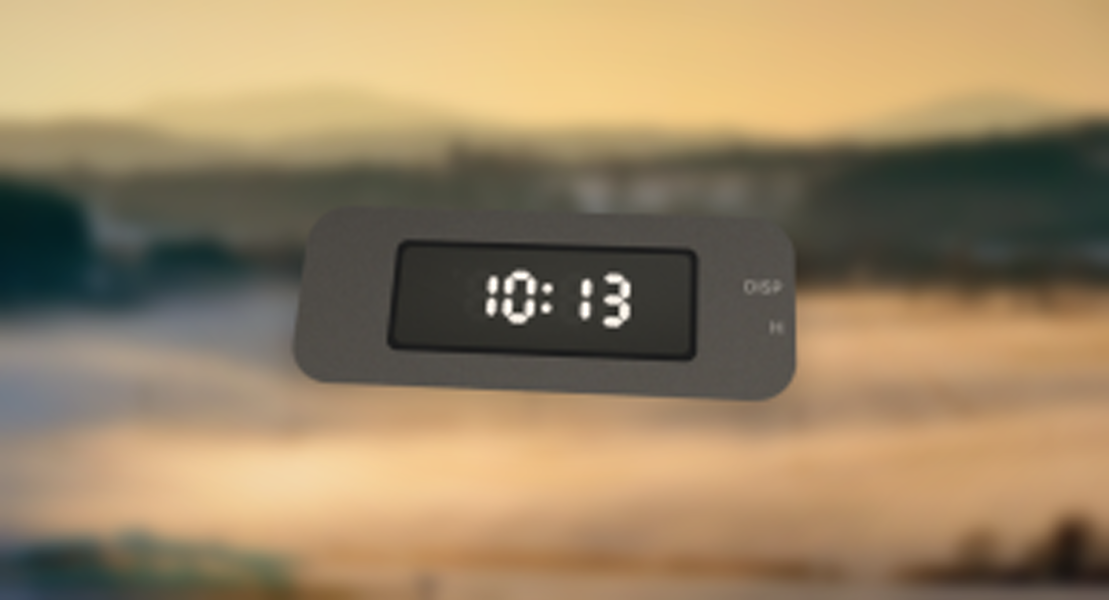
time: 10:13
